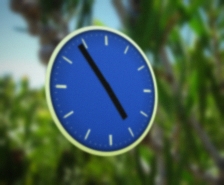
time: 4:54
